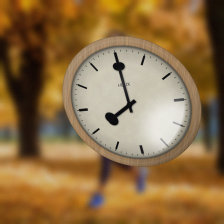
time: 8:00
